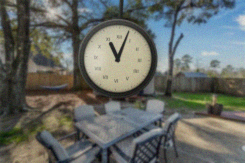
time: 11:03
